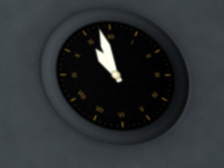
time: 10:58
